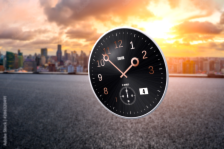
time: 1:53
